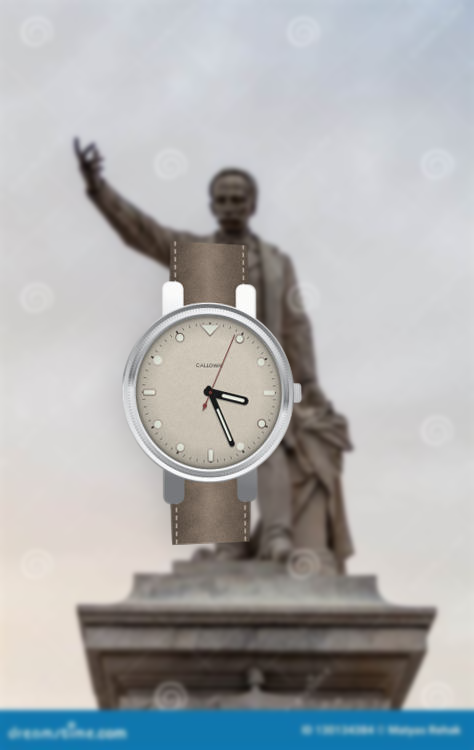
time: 3:26:04
